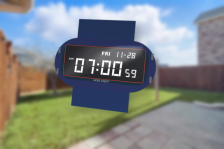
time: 7:00:59
